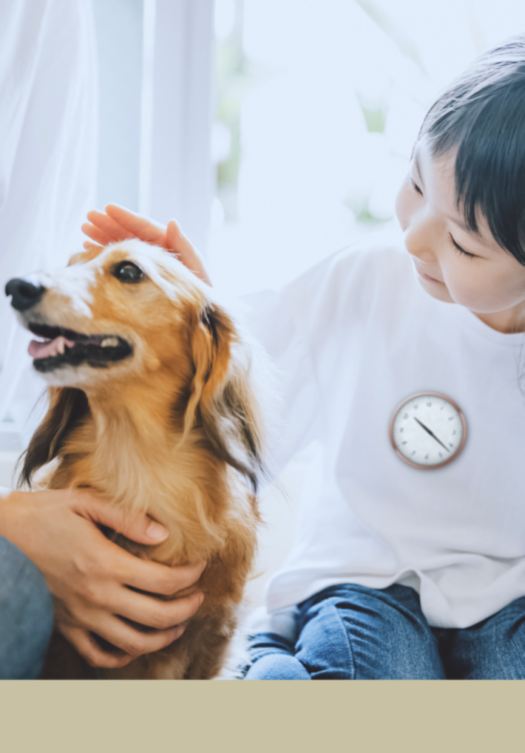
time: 10:22
